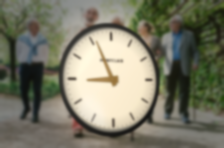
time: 8:56
